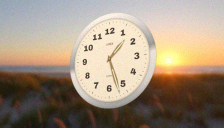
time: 1:27
